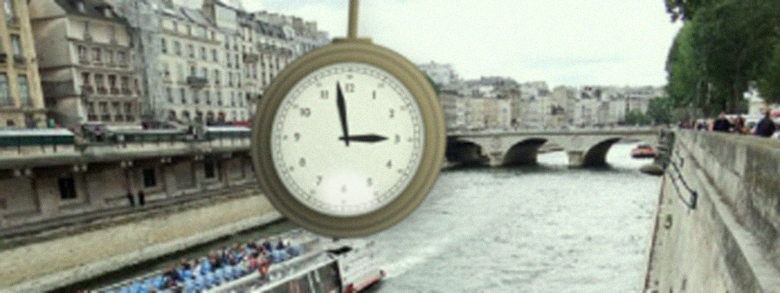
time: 2:58
